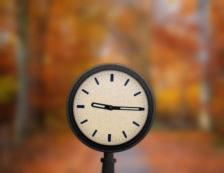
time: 9:15
